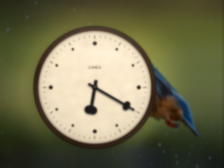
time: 6:20
